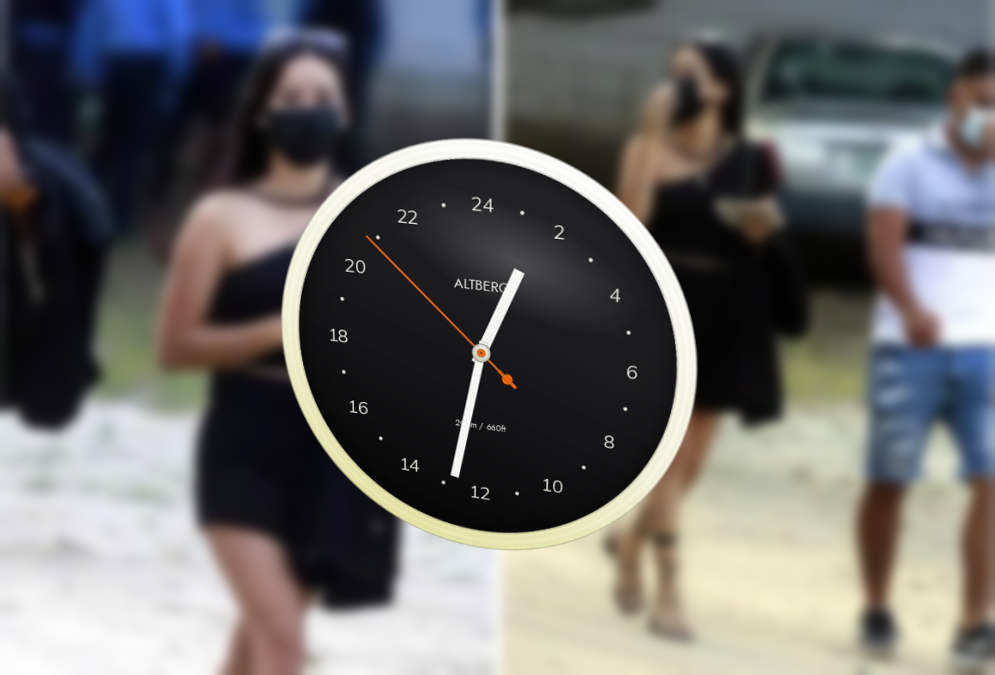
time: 1:31:52
